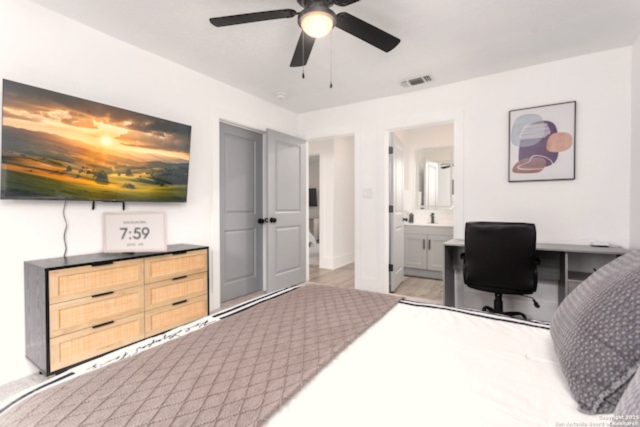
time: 7:59
